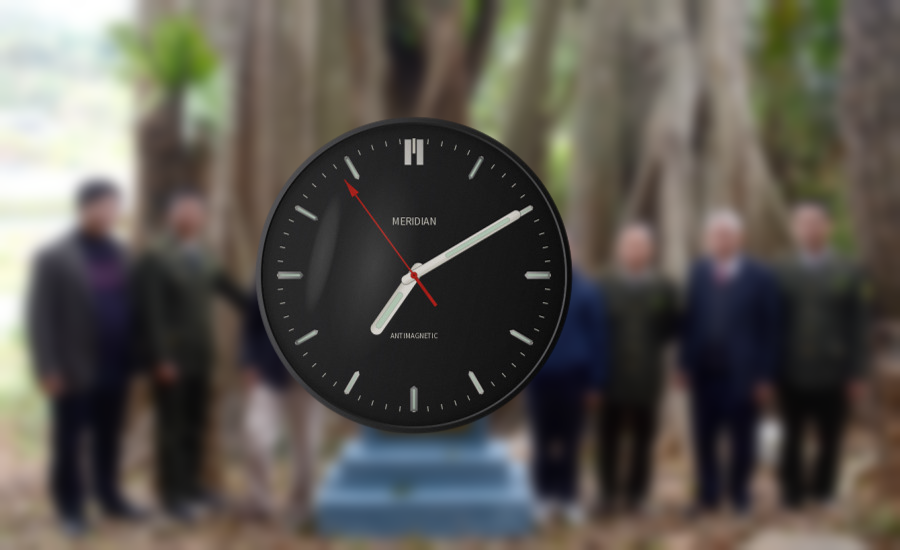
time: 7:09:54
